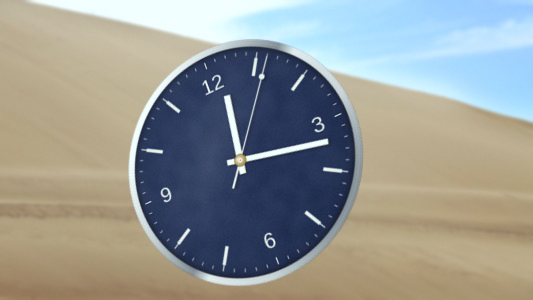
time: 12:17:06
